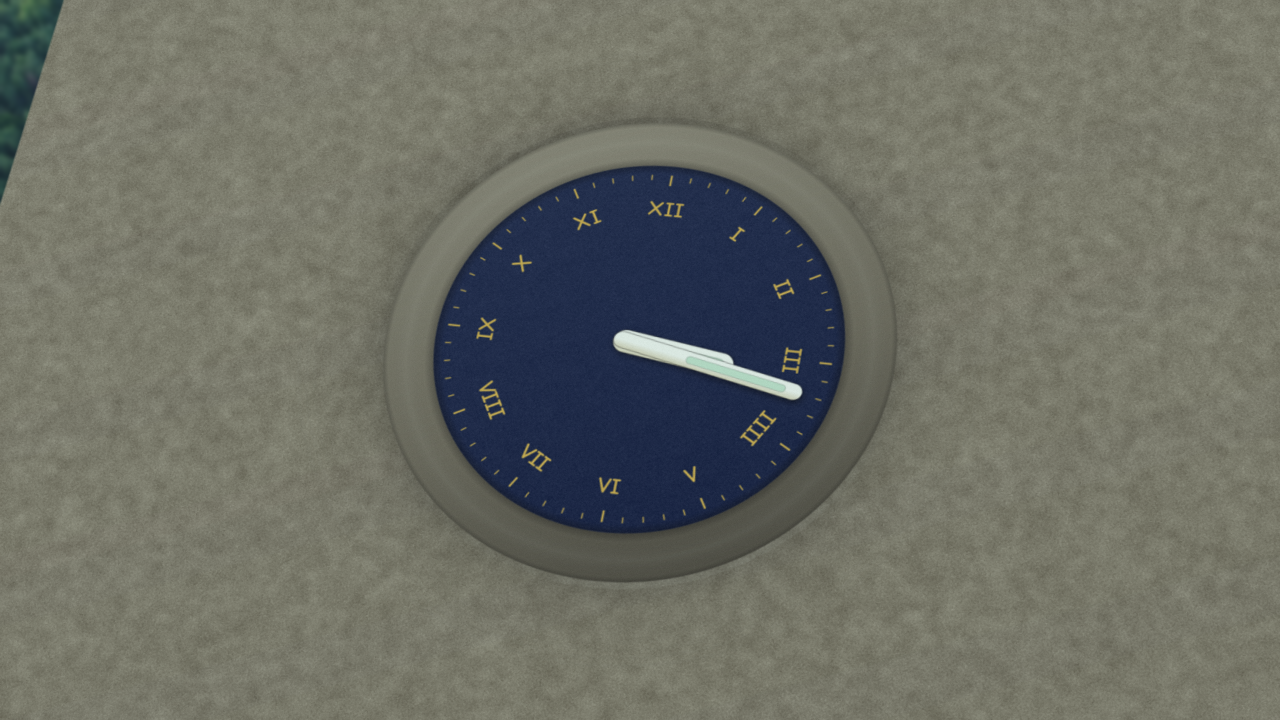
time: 3:17
